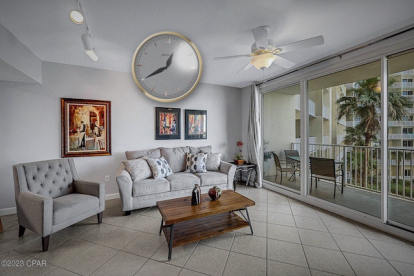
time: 12:40
